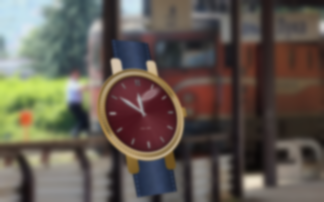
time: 11:51
